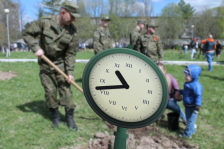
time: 10:42
